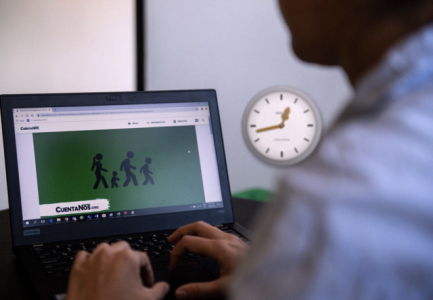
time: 12:43
